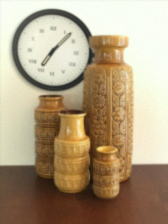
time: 7:07
